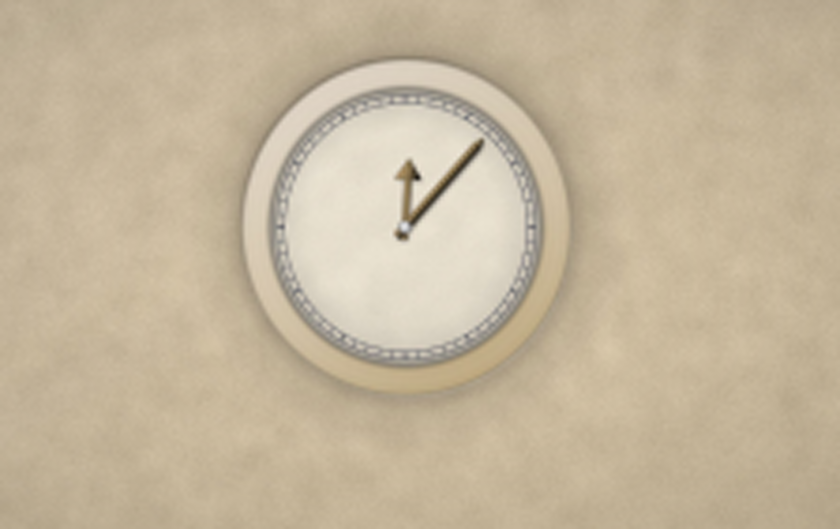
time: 12:07
